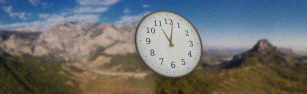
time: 11:02
